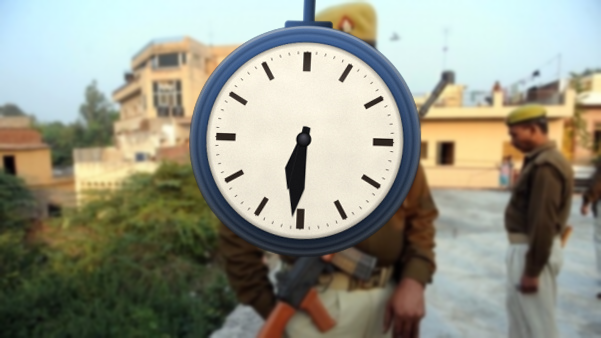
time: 6:31
